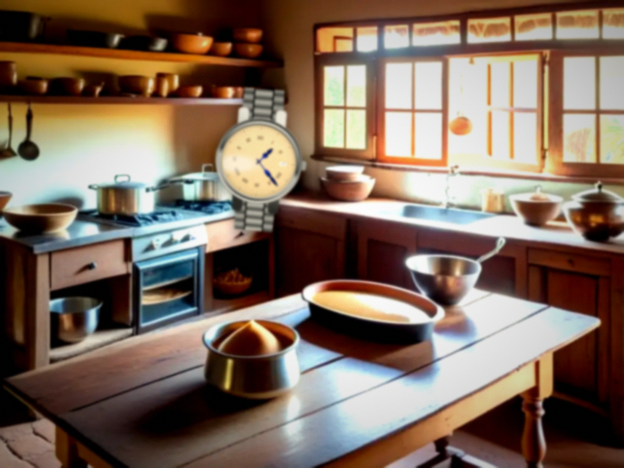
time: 1:23
